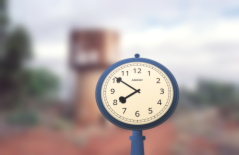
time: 7:51
